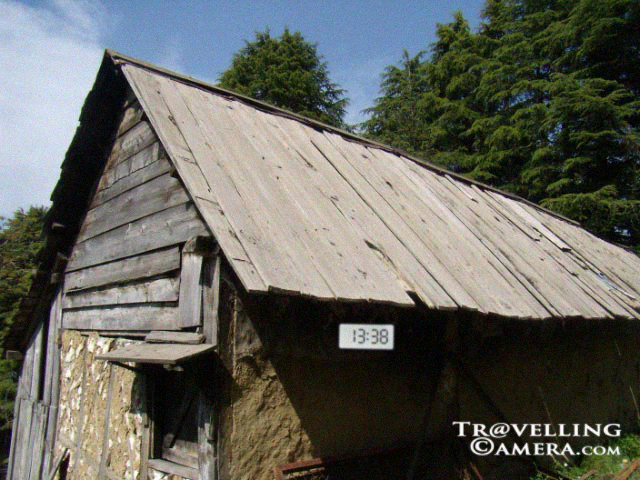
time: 13:38
